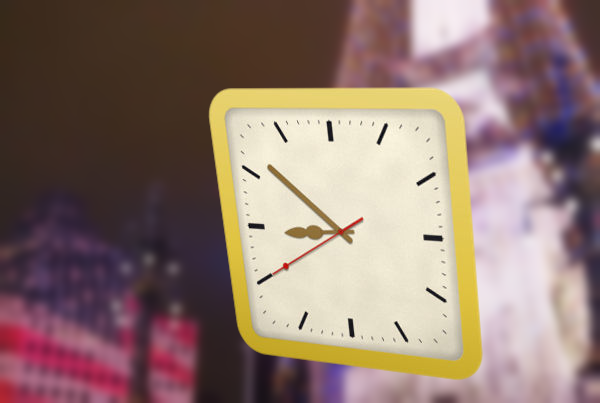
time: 8:51:40
